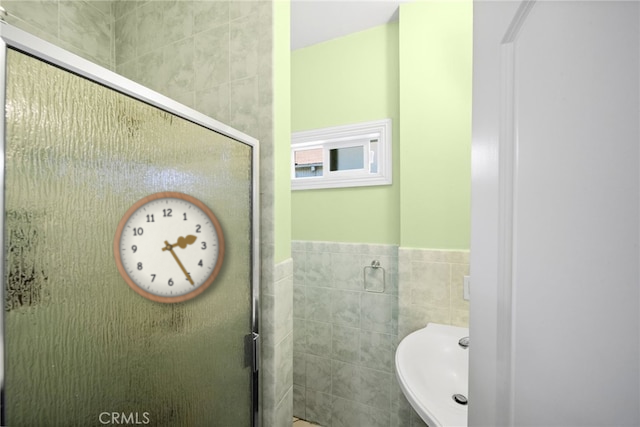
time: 2:25
